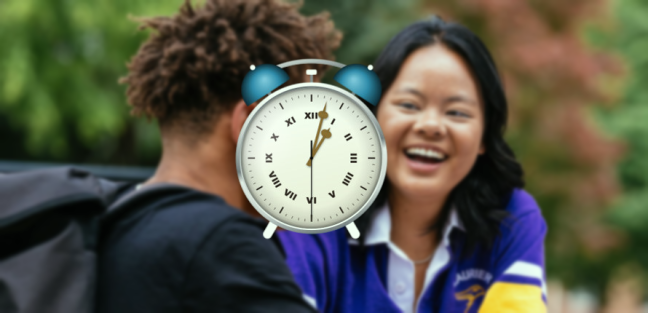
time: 1:02:30
